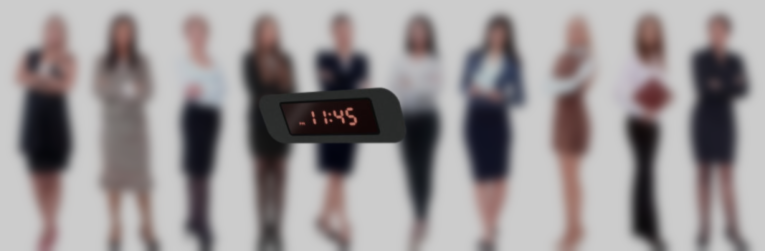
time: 11:45
